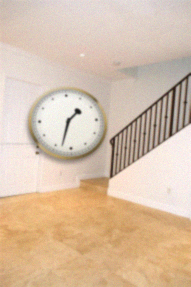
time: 1:33
